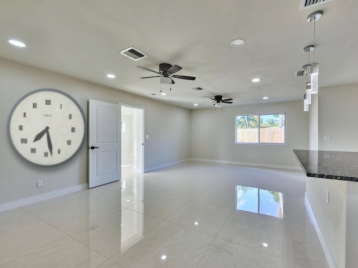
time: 7:28
